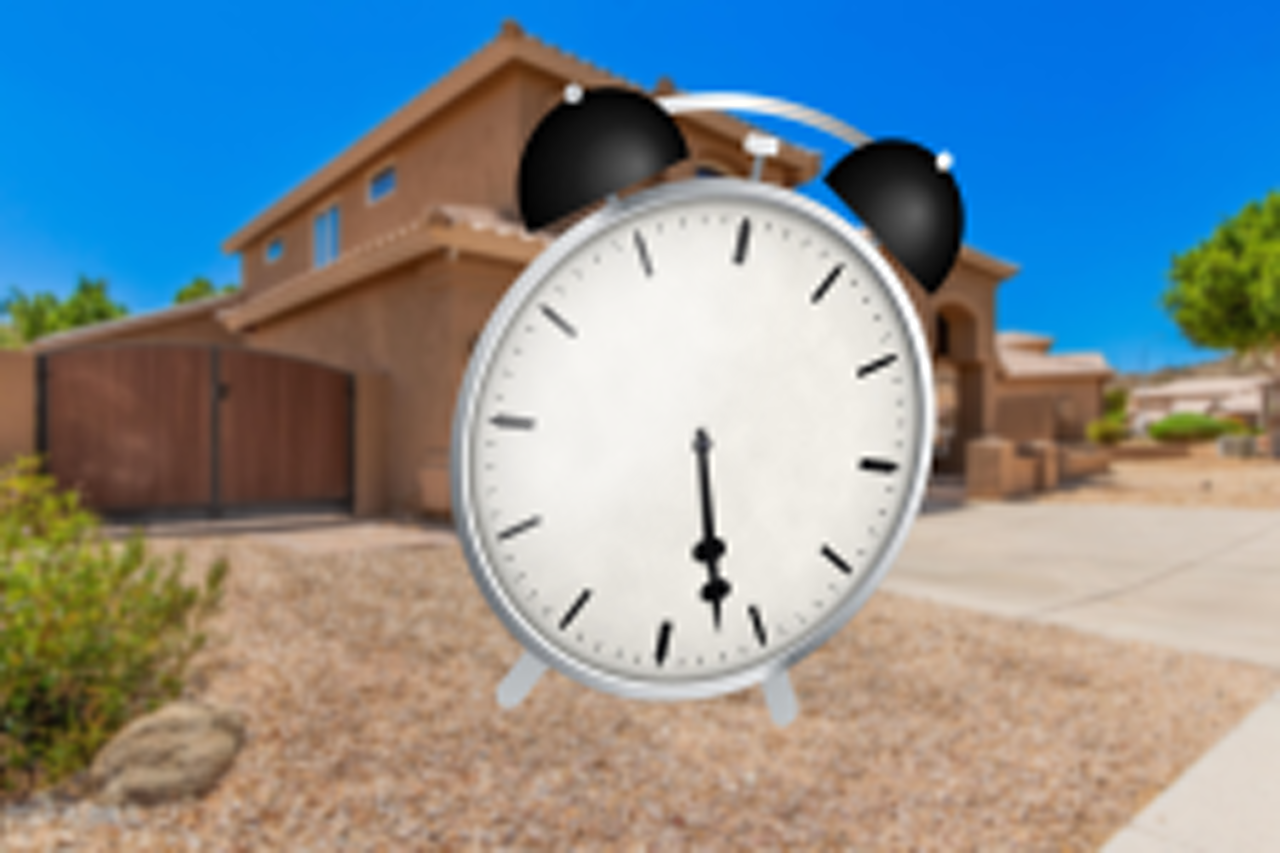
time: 5:27
